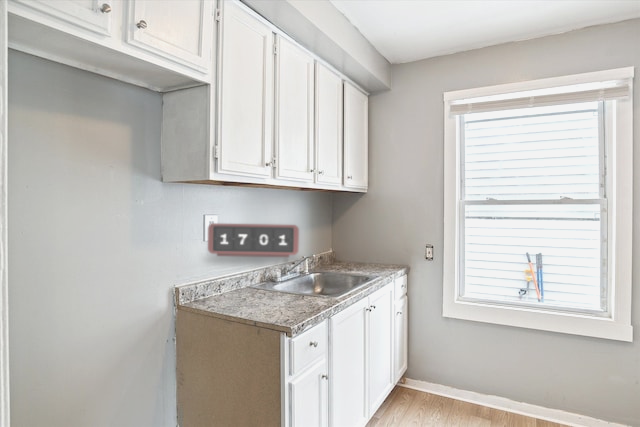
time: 17:01
